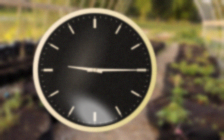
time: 9:15
